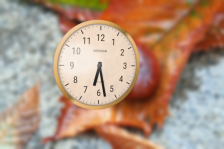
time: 6:28
